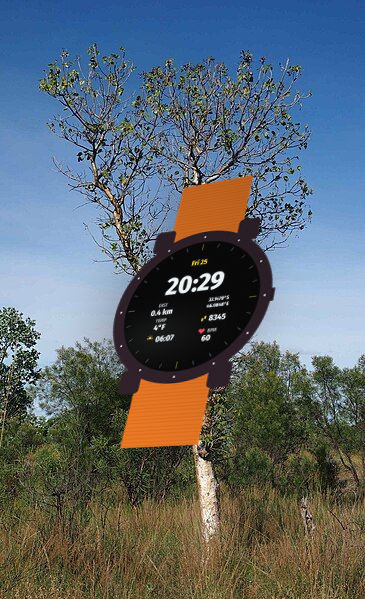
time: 20:29
